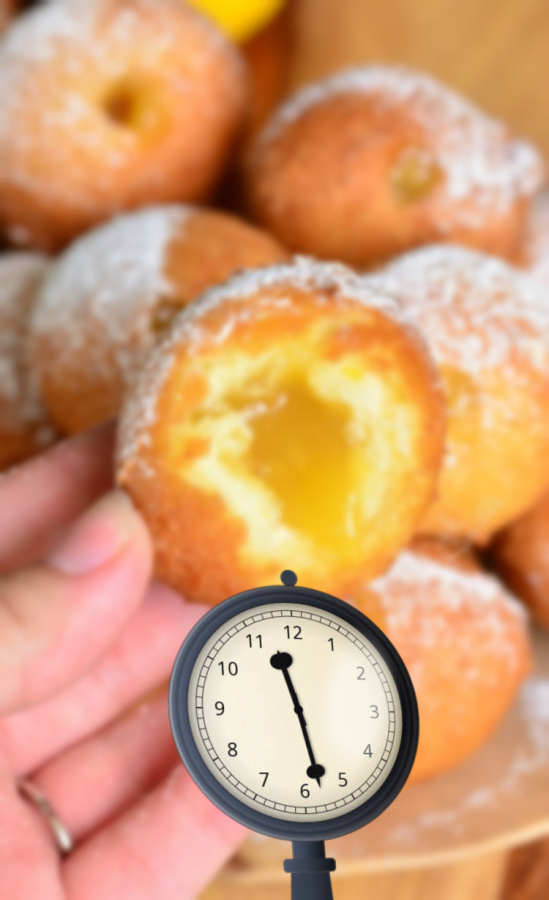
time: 11:28
